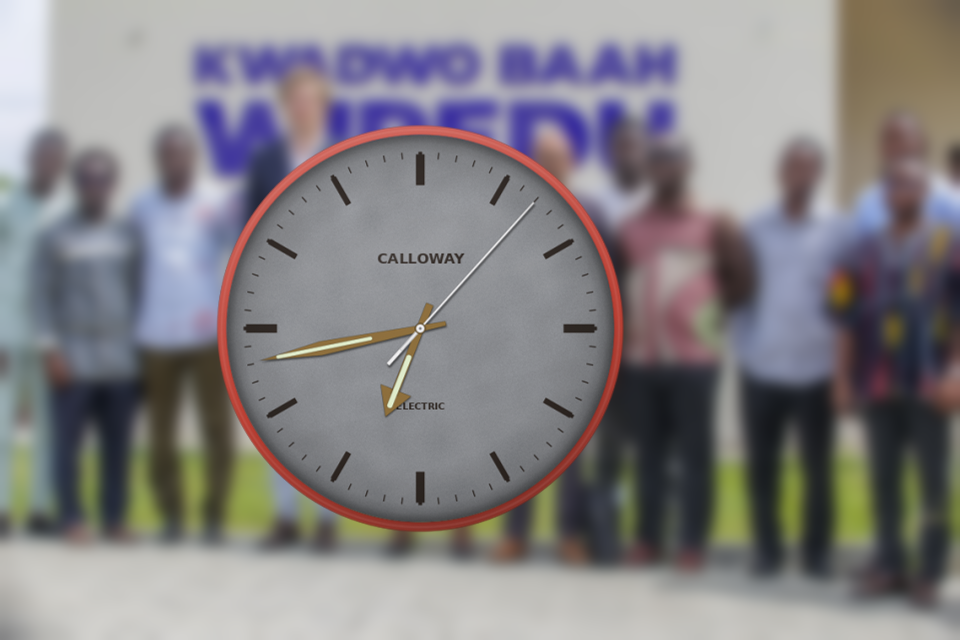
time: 6:43:07
